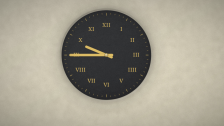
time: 9:45
